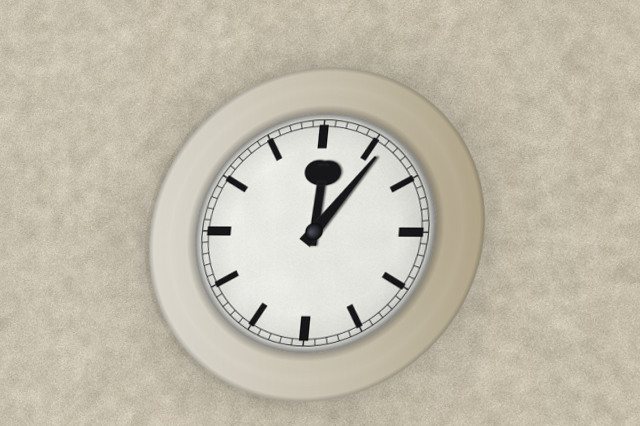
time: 12:06
